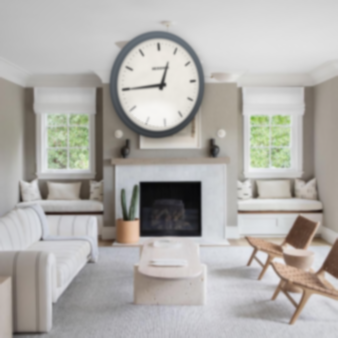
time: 12:45
